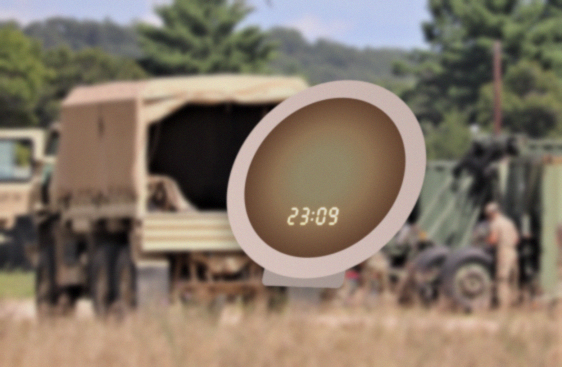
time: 23:09
